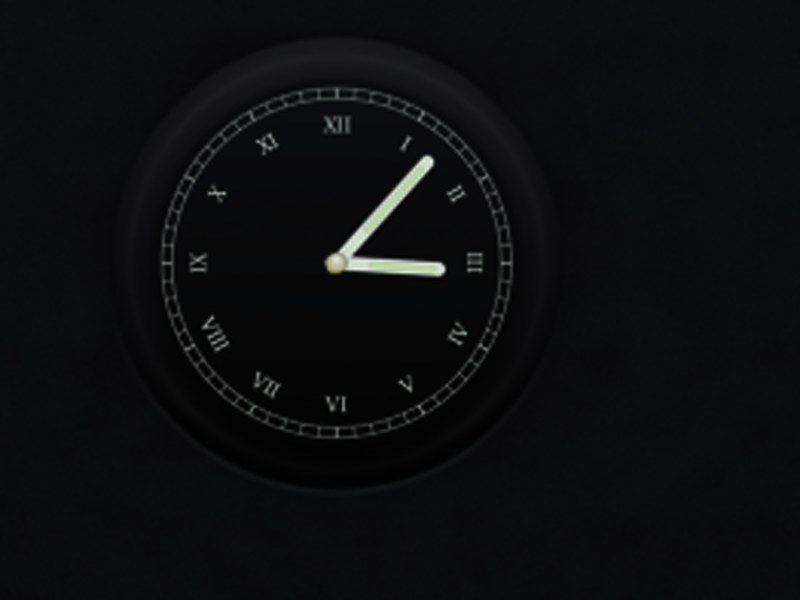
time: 3:07
